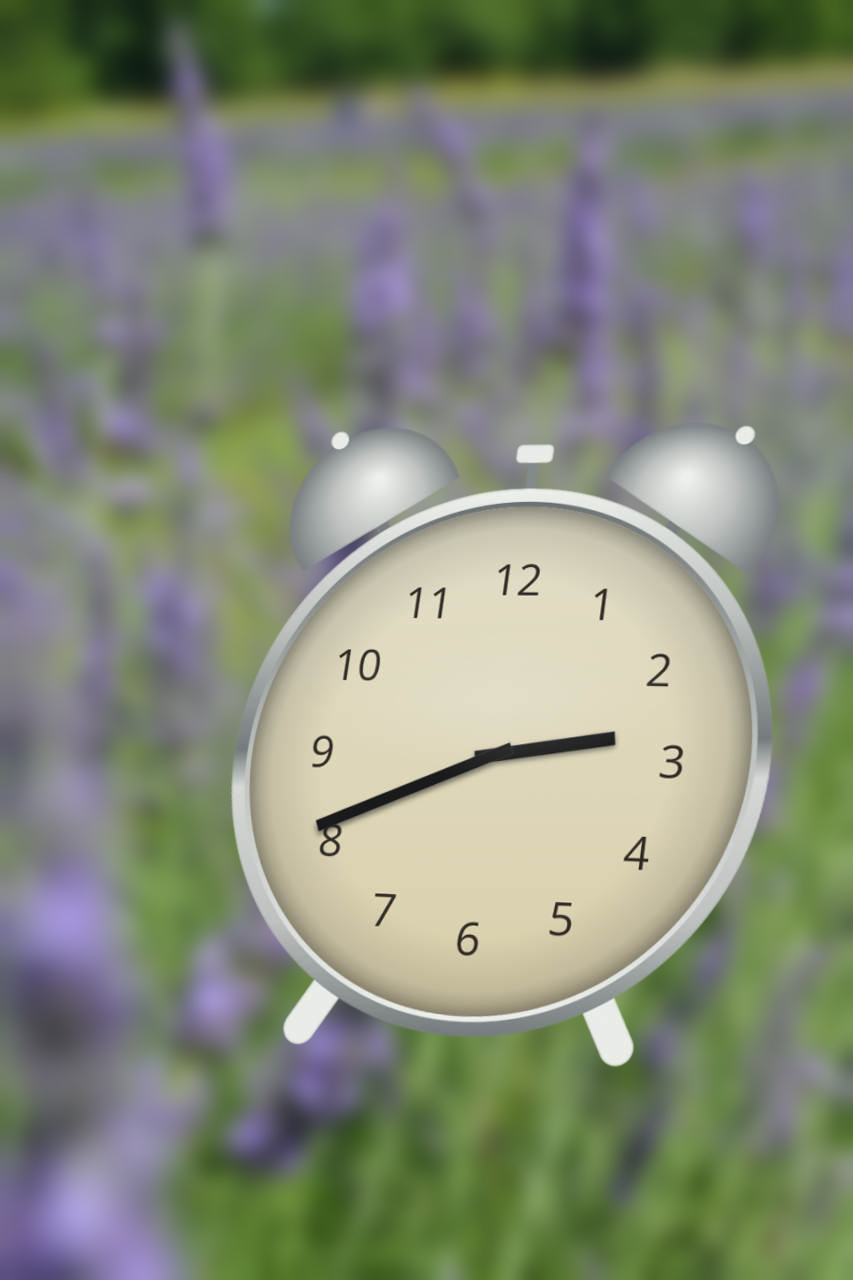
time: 2:41
